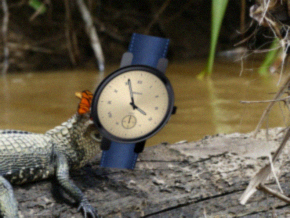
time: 3:56
